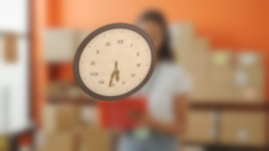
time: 5:31
